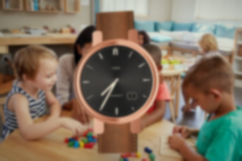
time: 7:35
